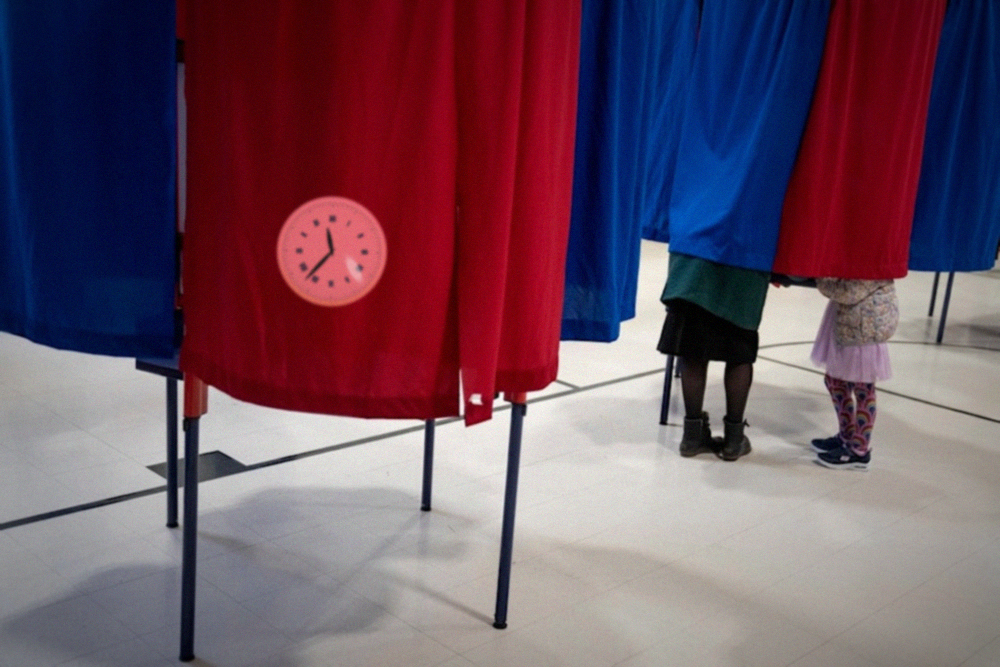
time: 11:37
